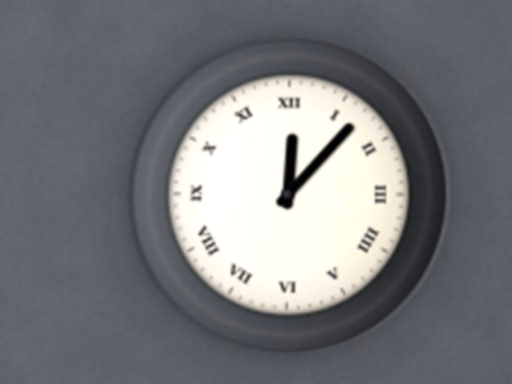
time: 12:07
